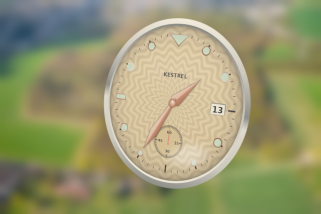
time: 1:35
